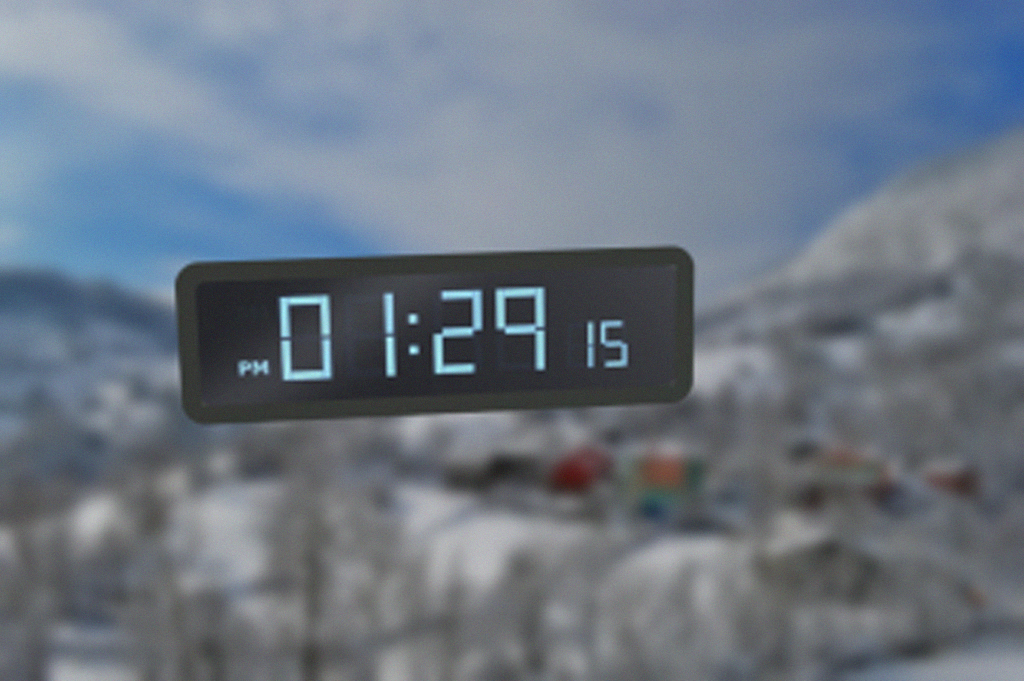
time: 1:29:15
